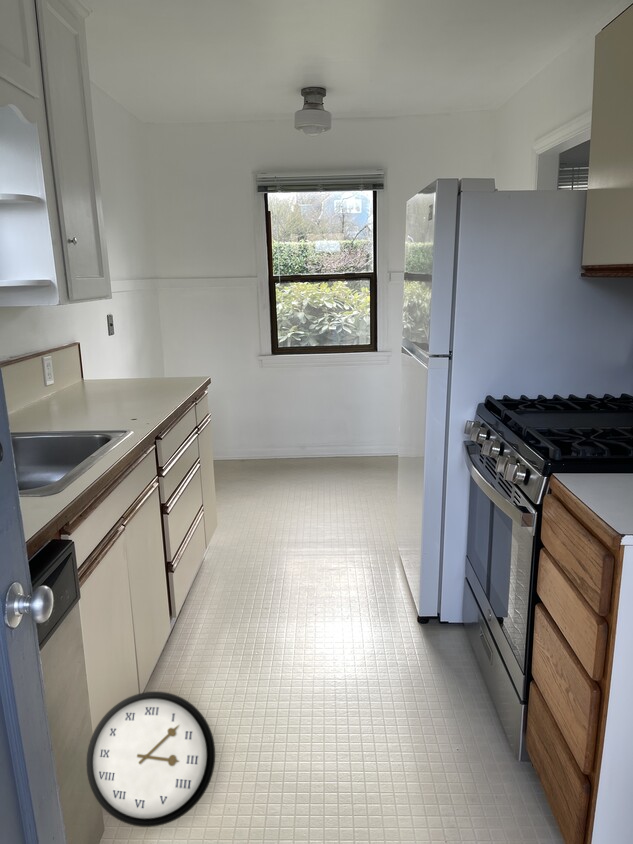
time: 3:07
